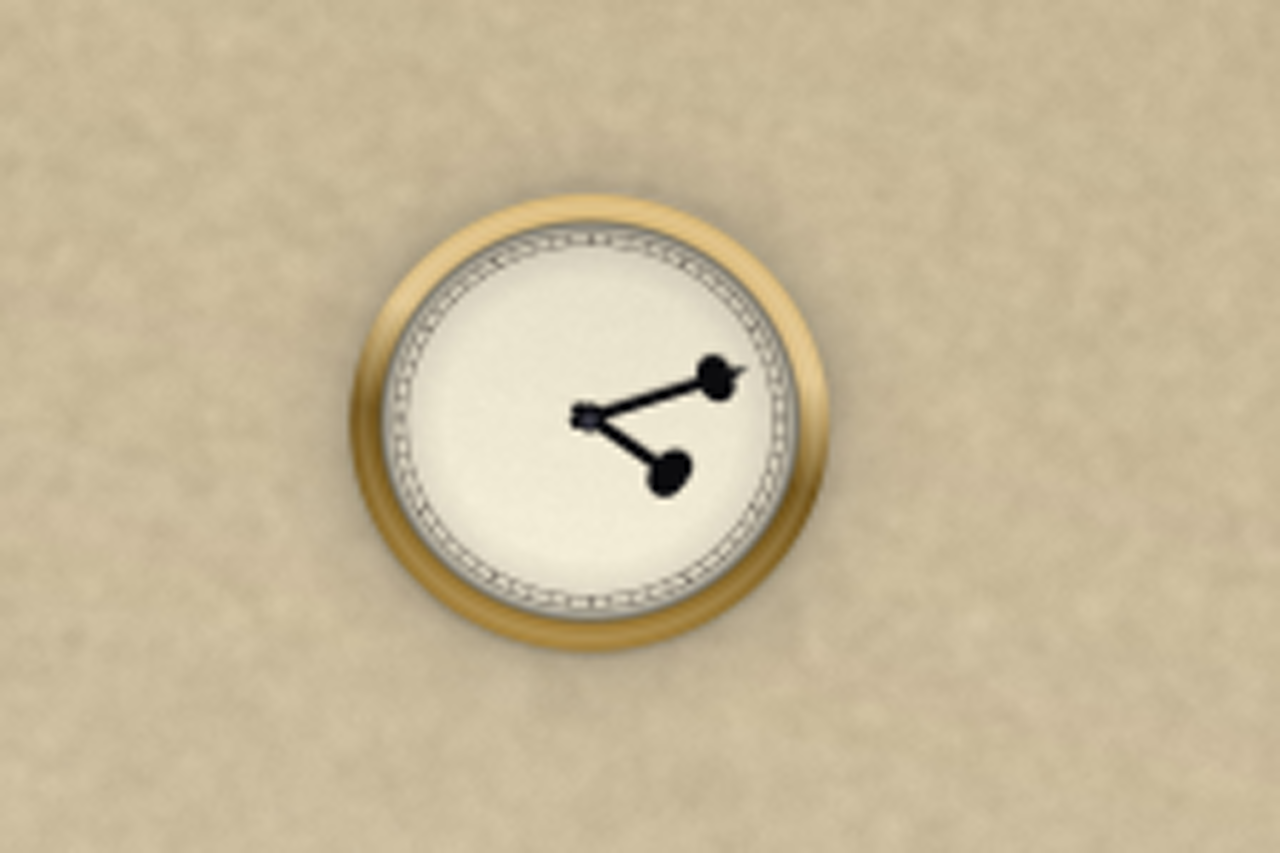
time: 4:12
